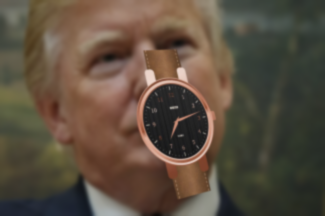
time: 7:13
